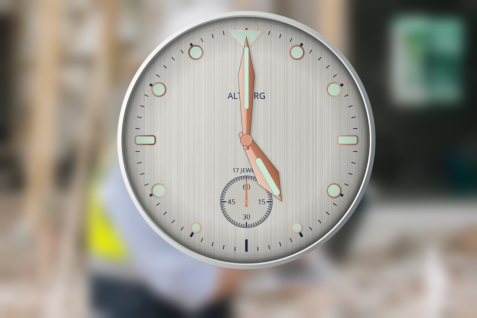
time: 5:00
